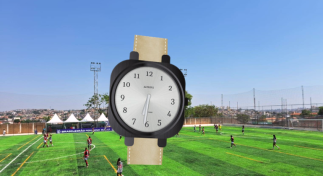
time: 6:31
